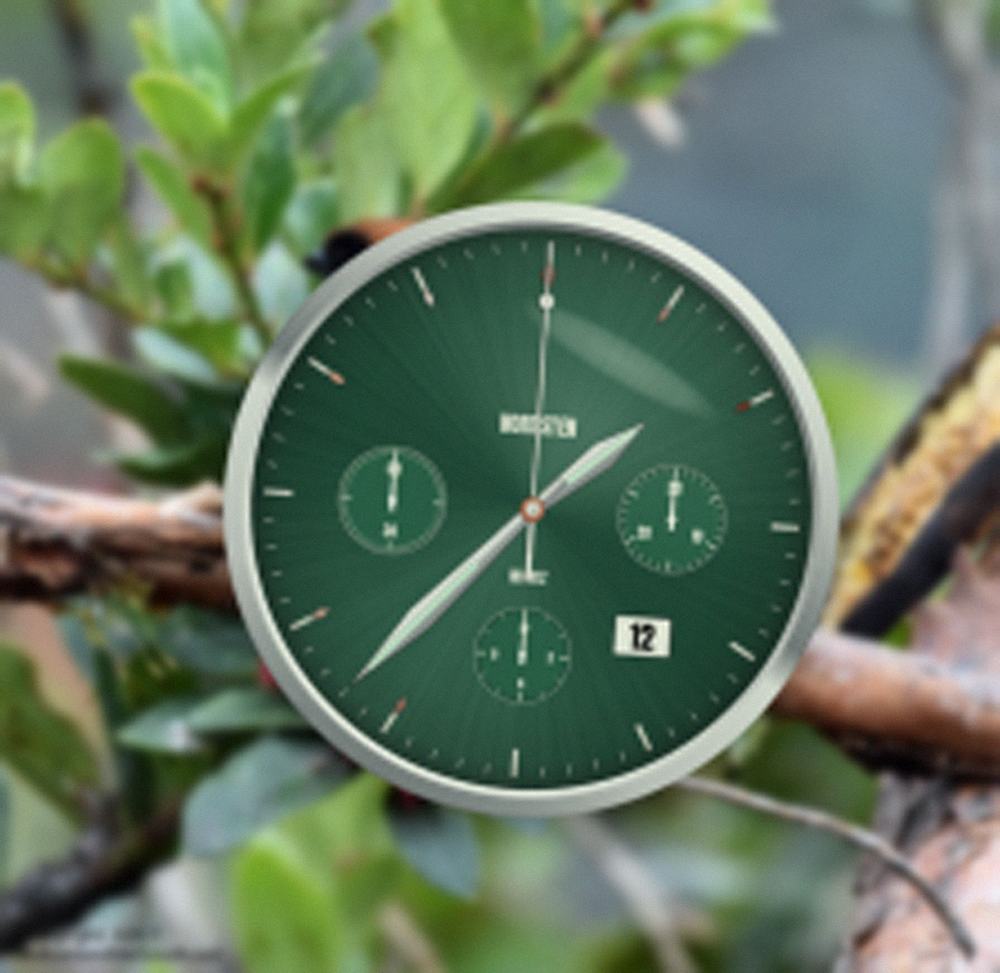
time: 1:37
